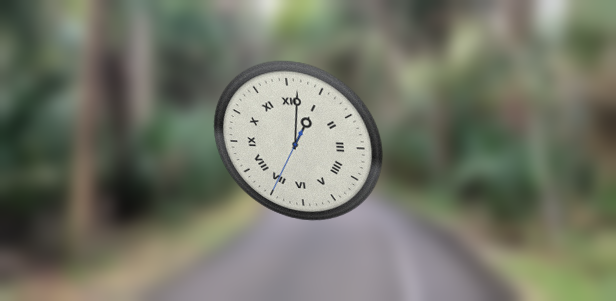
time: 1:01:35
